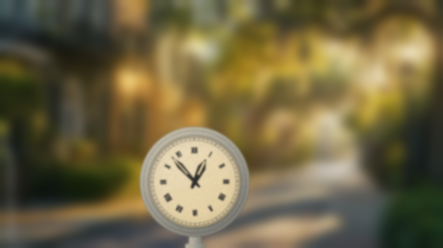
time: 12:53
